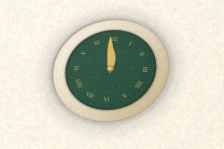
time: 11:59
